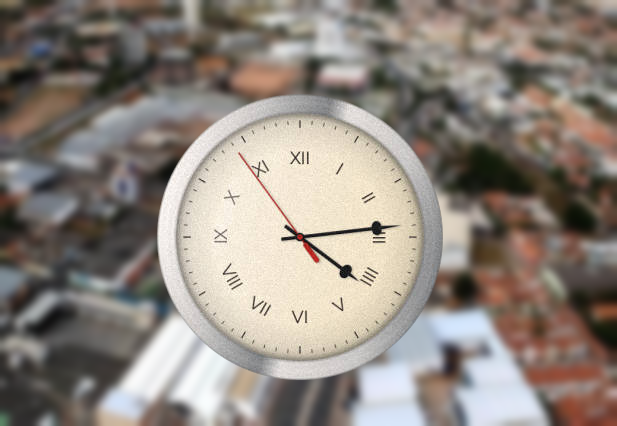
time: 4:13:54
